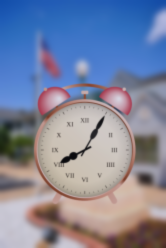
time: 8:05
